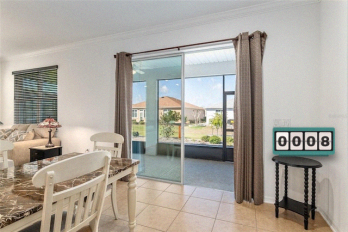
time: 0:08
